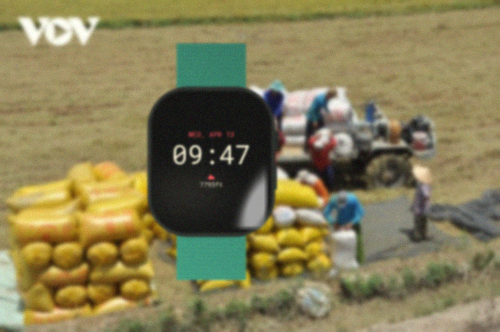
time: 9:47
